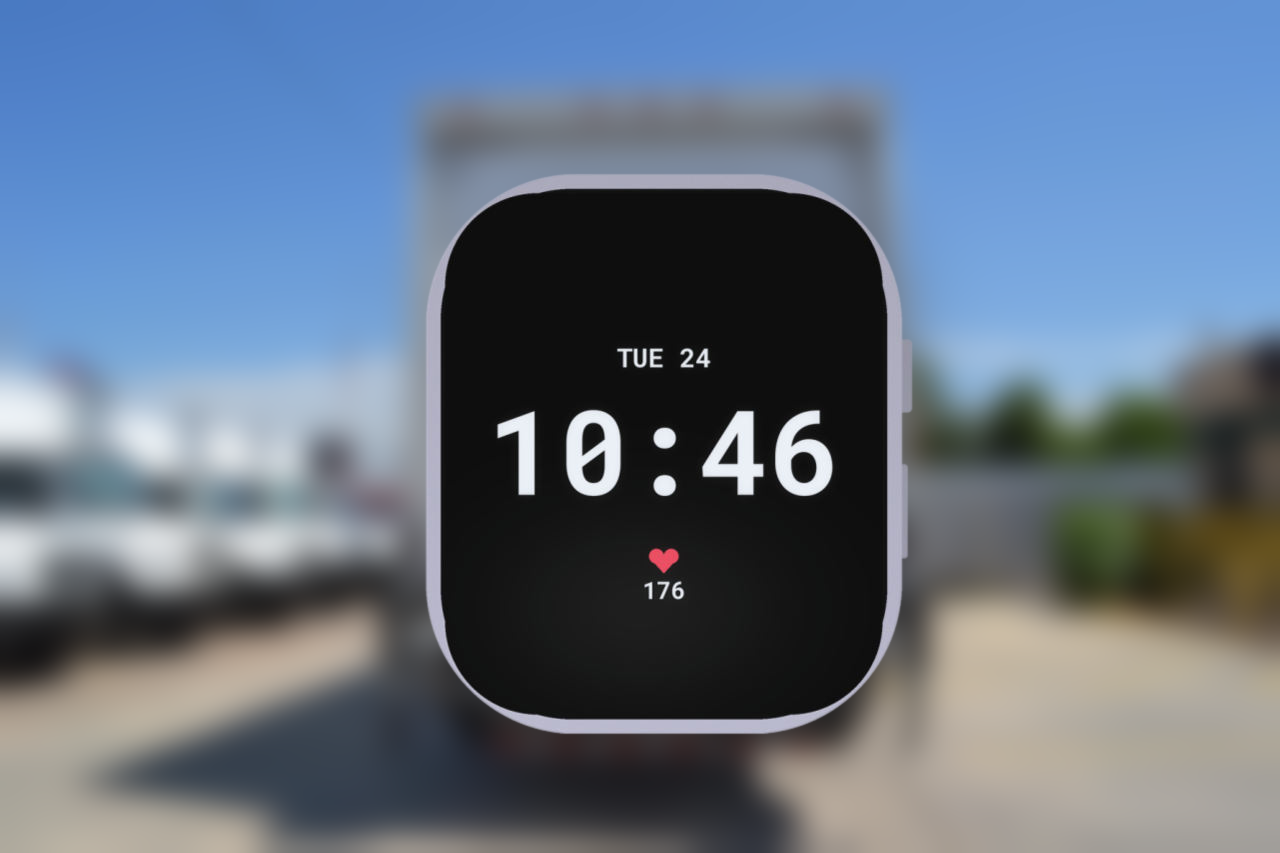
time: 10:46
